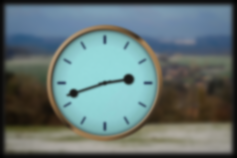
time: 2:42
